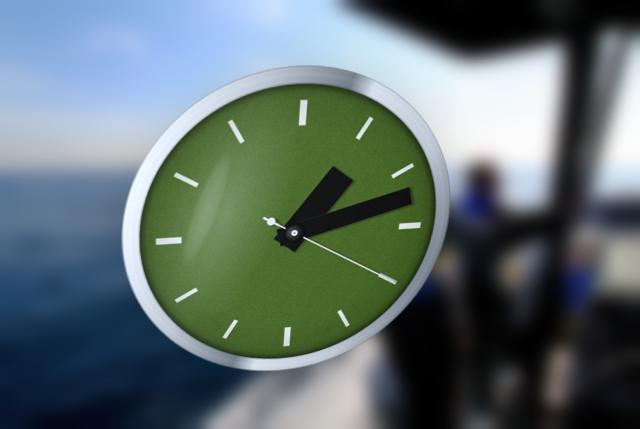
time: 1:12:20
